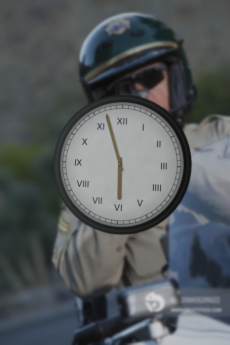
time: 5:57
